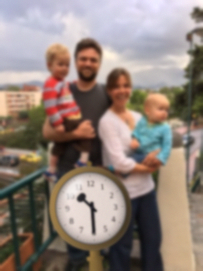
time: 10:30
